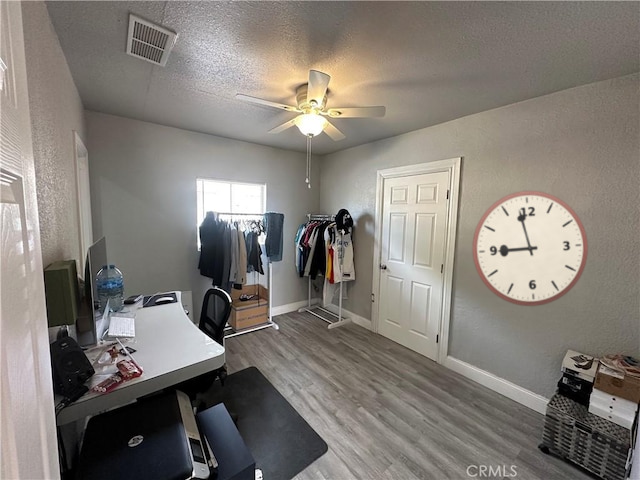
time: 8:58
